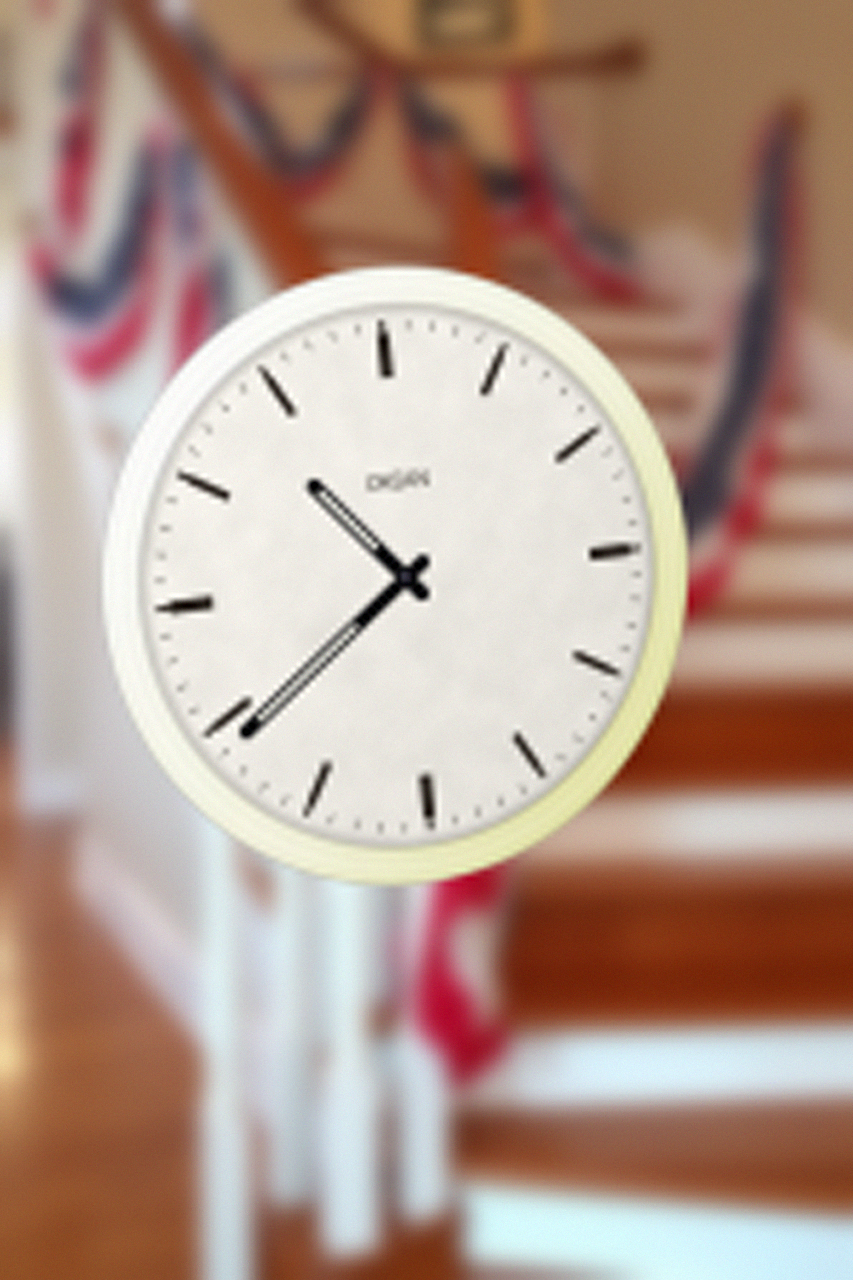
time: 10:39
